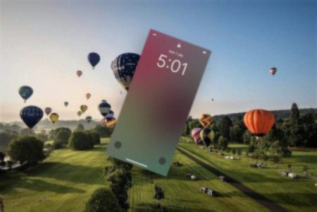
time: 5:01
